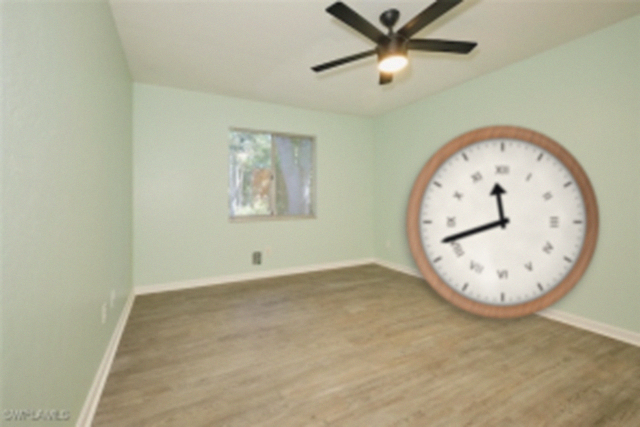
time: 11:42
